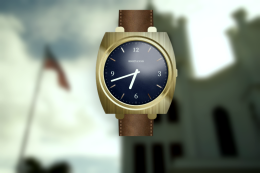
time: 6:42
